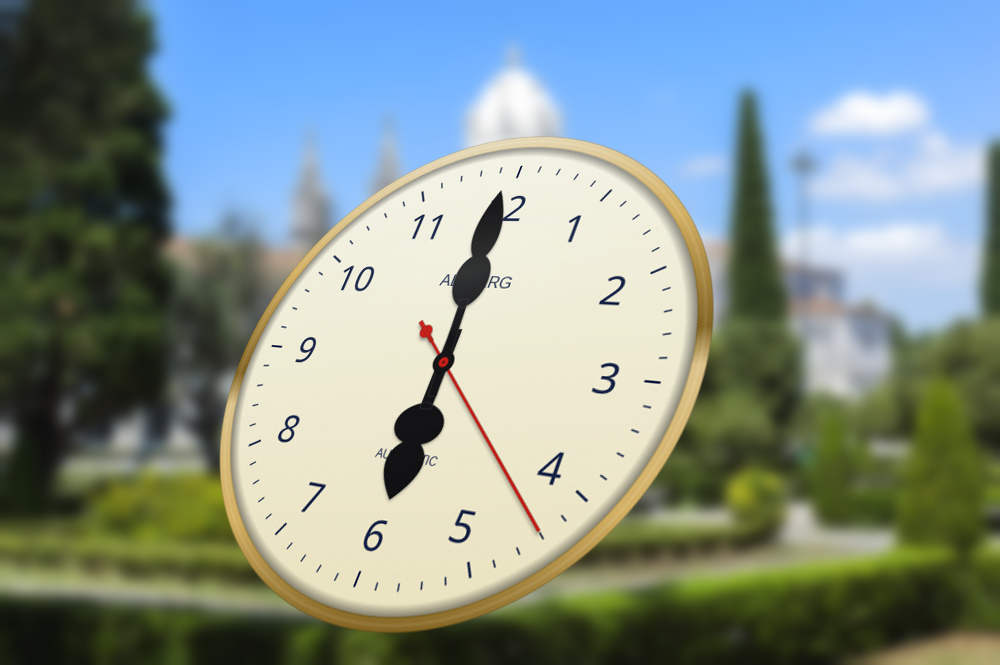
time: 5:59:22
